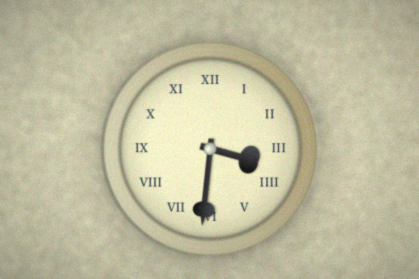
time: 3:31
